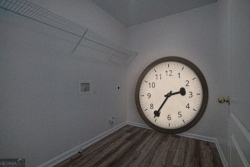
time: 2:36
